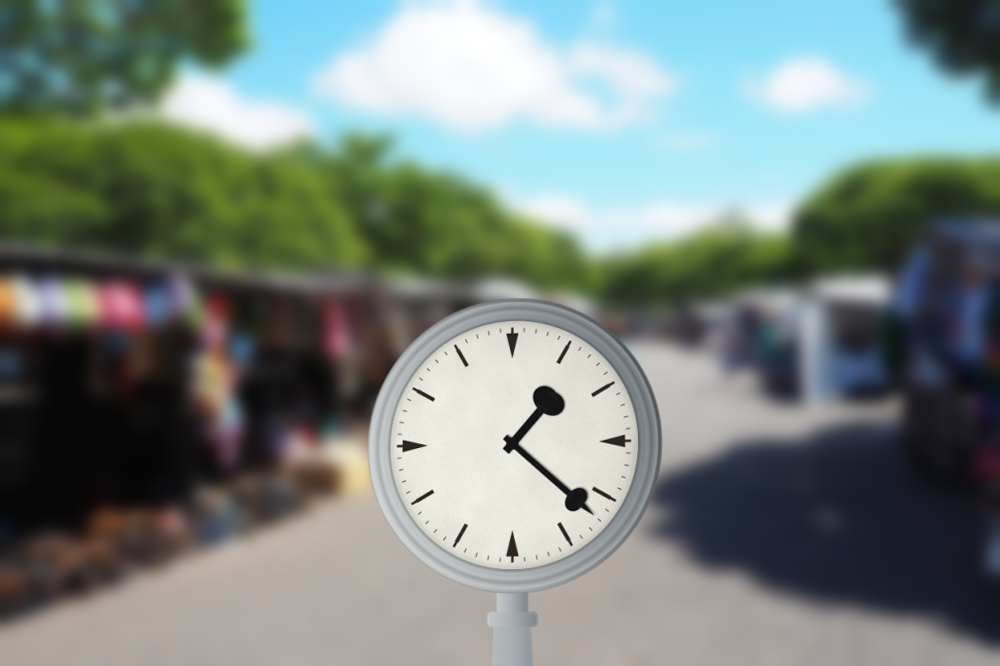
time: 1:22
